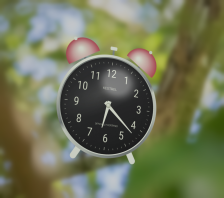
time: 6:22
